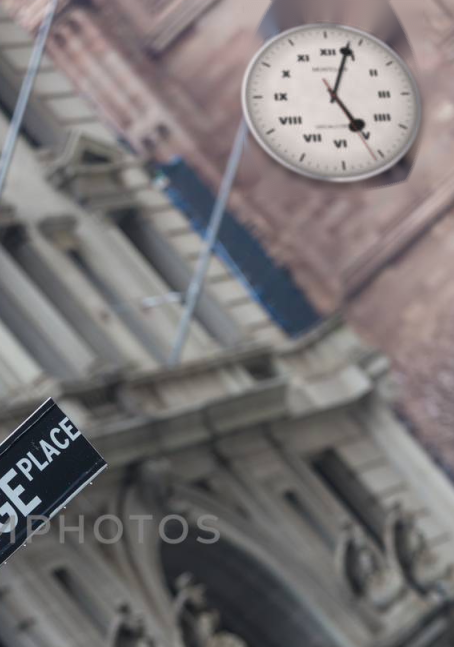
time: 5:03:26
